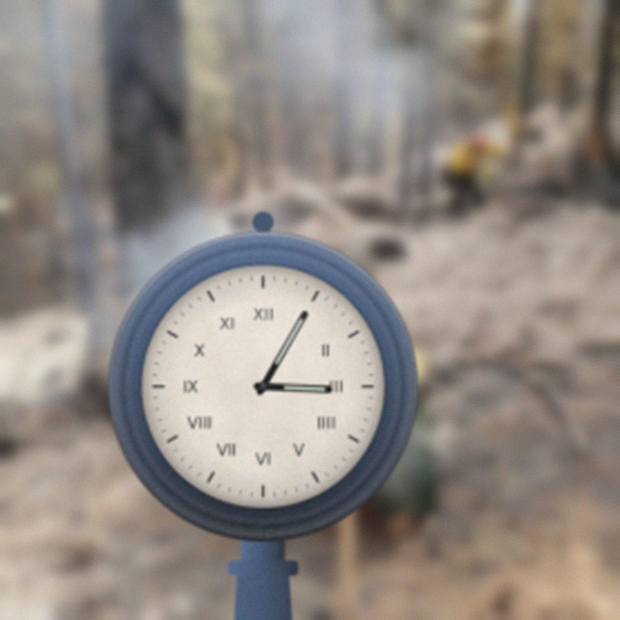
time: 3:05
